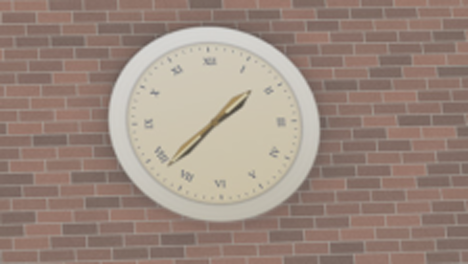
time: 1:38
